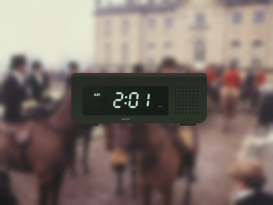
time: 2:01
